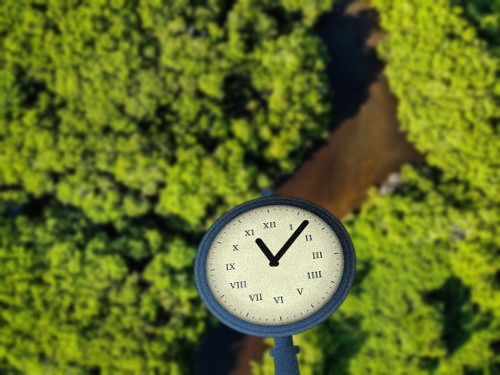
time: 11:07
